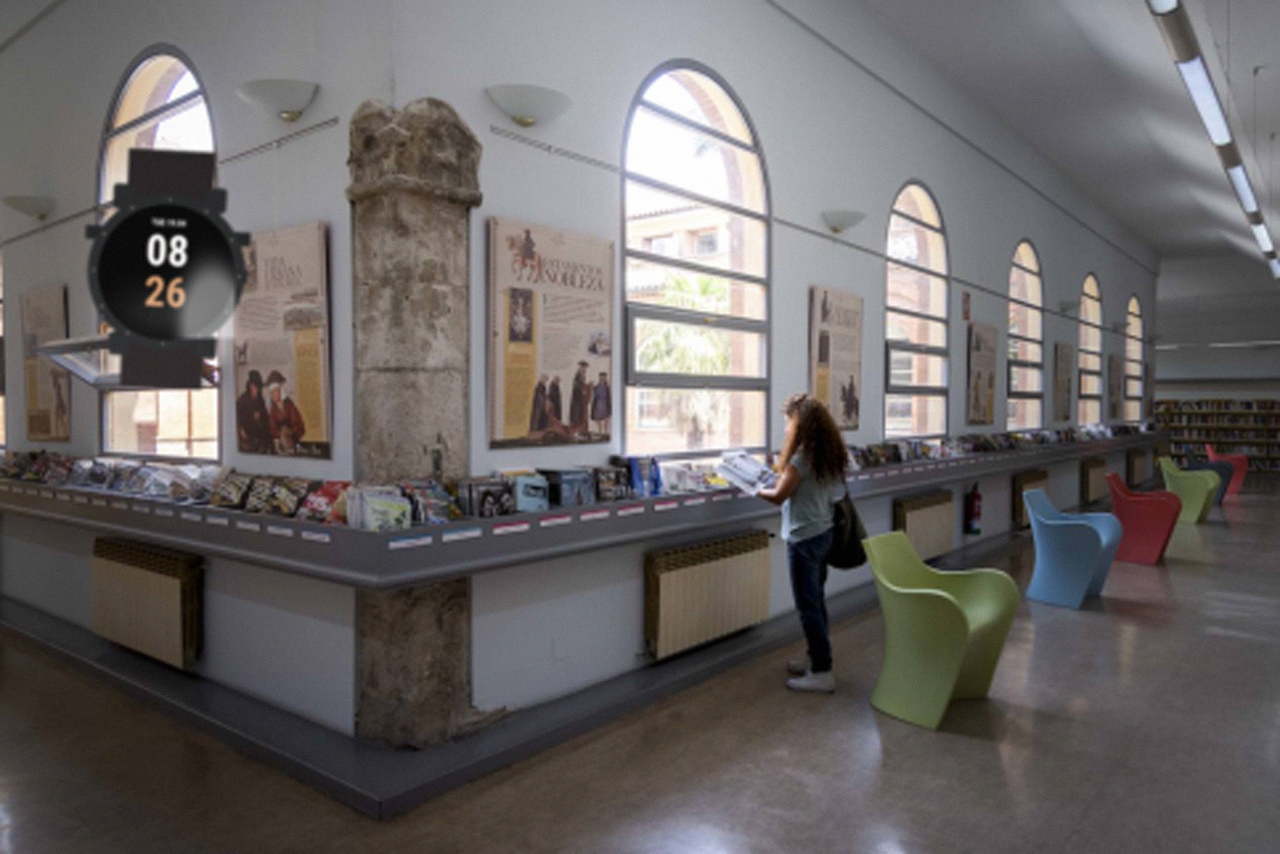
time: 8:26
